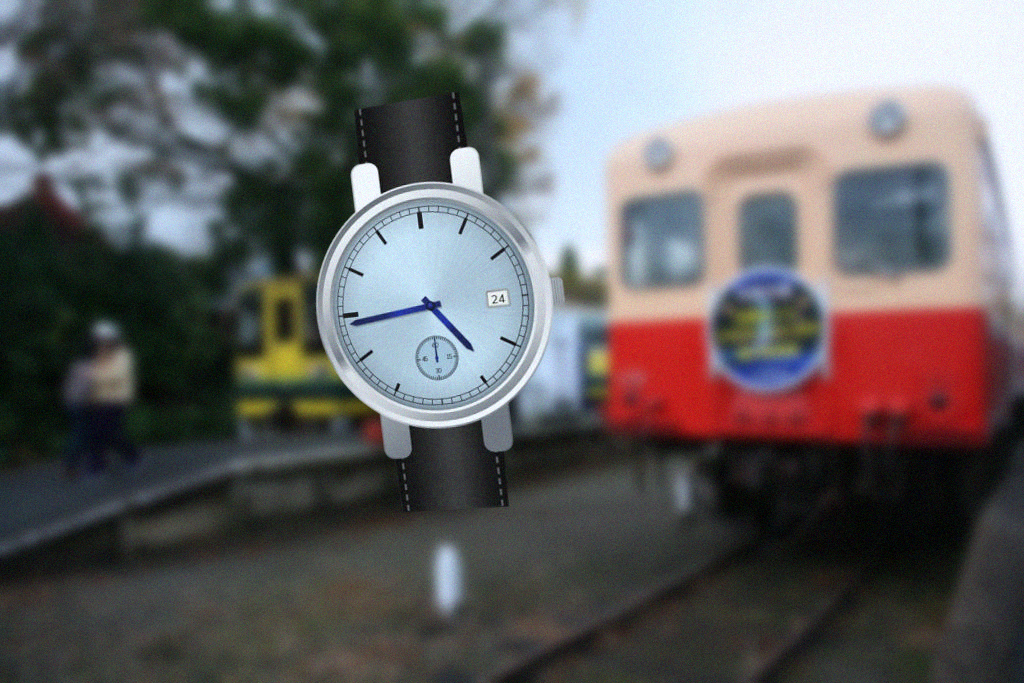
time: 4:44
